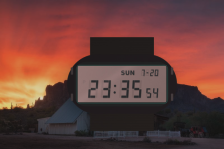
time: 23:35:54
